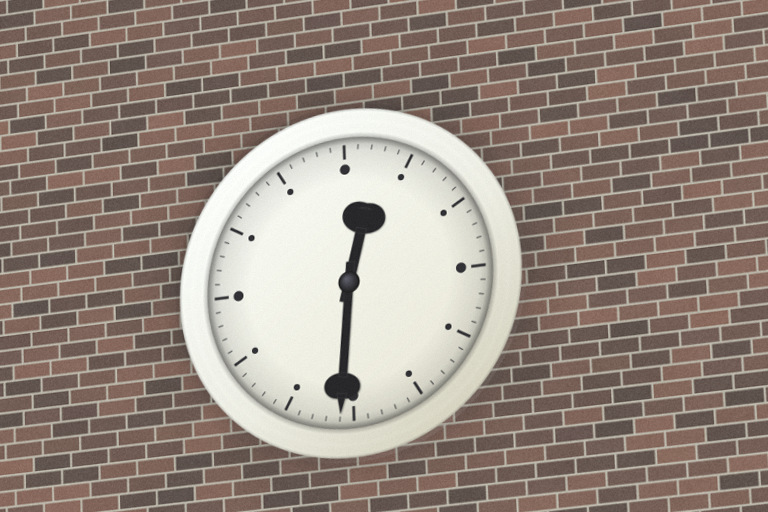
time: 12:31
